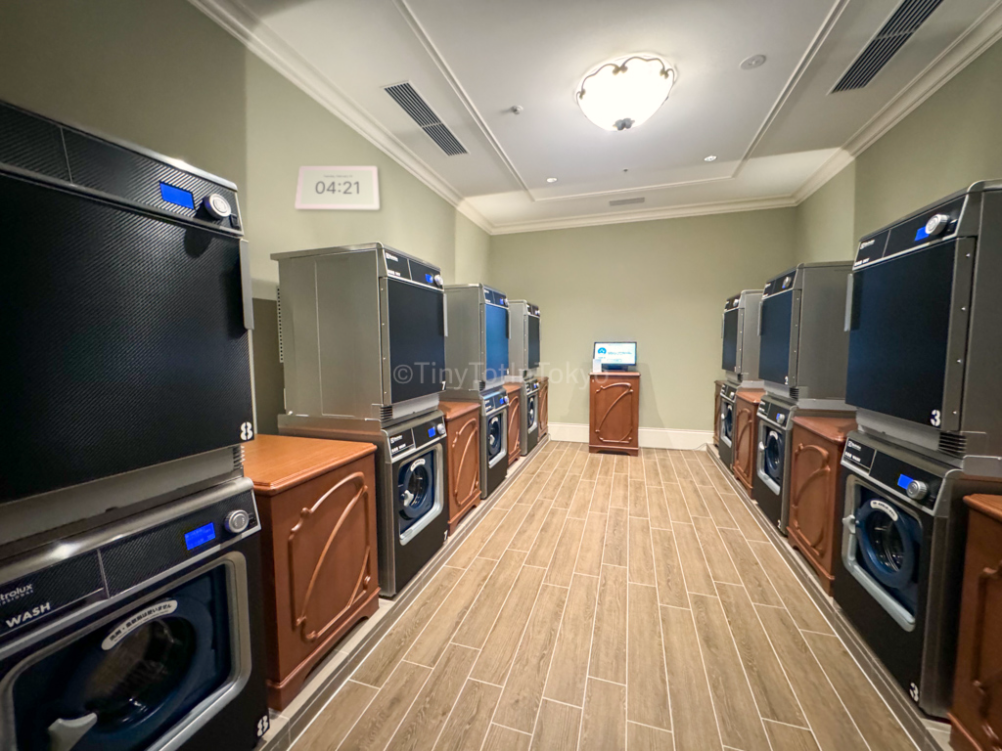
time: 4:21
